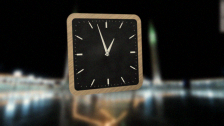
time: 12:57
